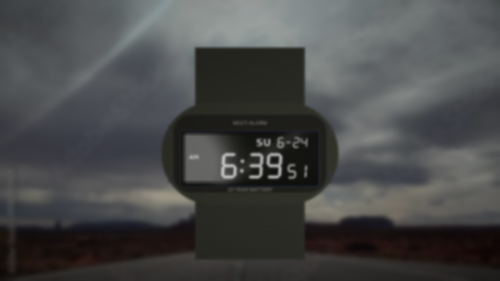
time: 6:39:51
